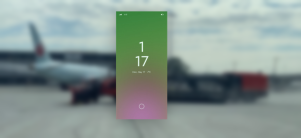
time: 1:17
